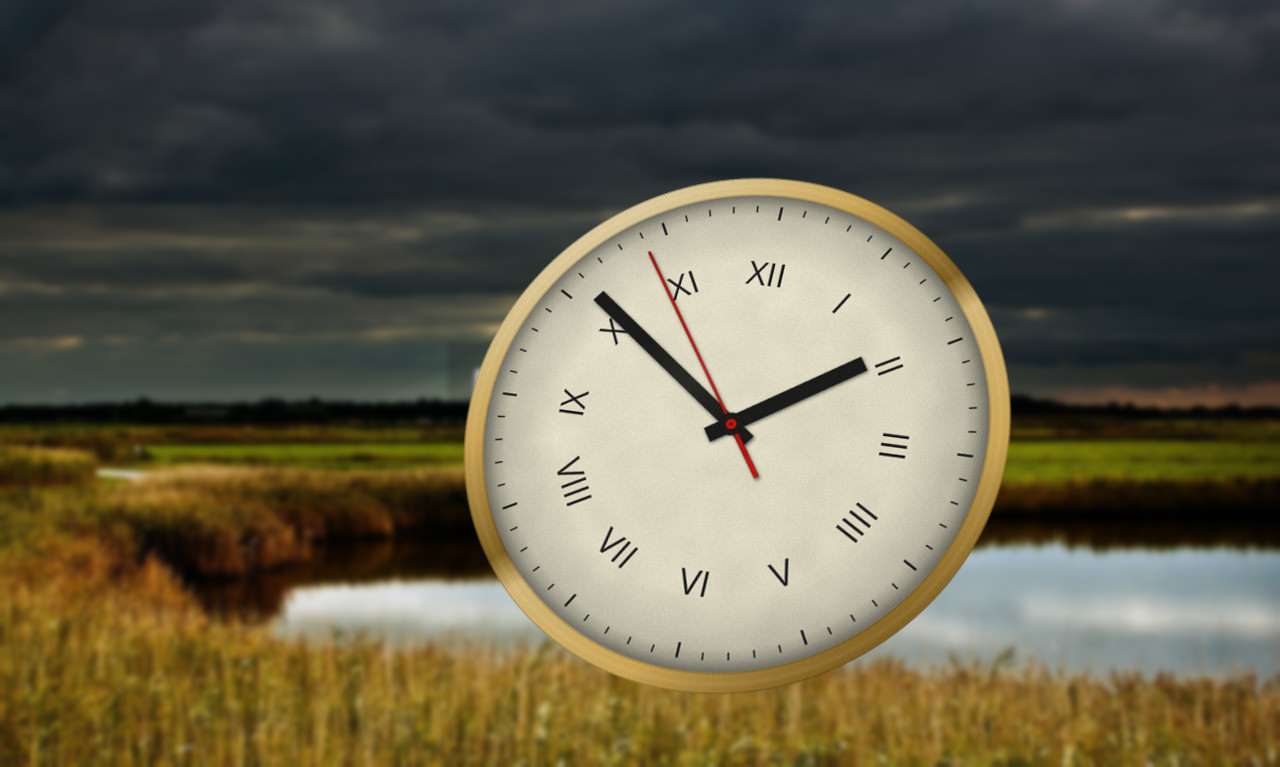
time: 1:50:54
